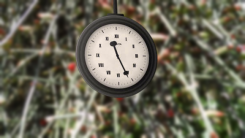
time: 11:26
